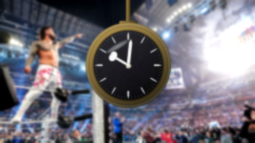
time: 10:01
